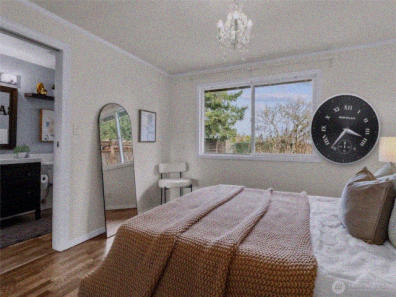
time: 3:36
